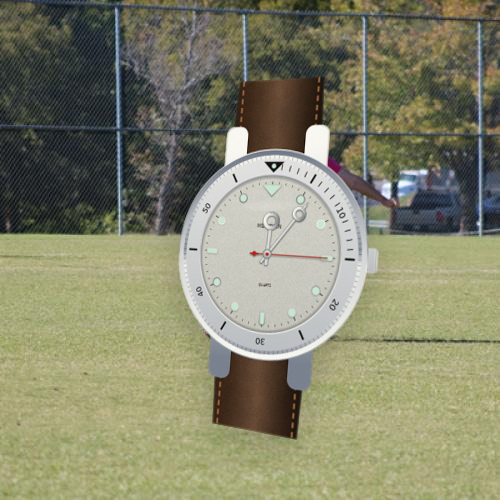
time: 12:06:15
